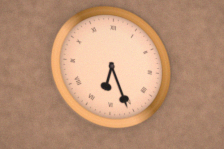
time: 6:26
